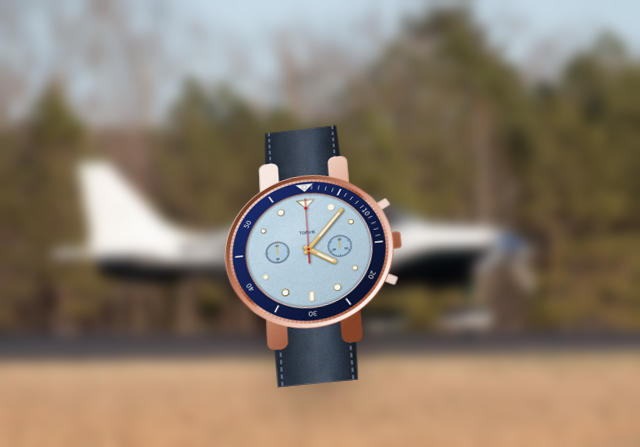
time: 4:07
